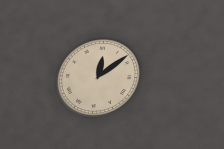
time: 12:08
